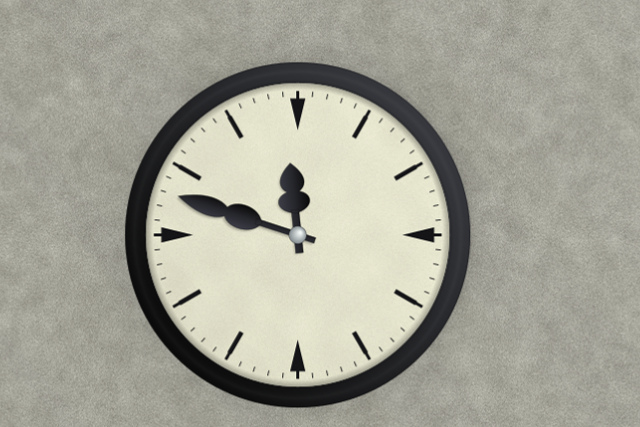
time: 11:48
